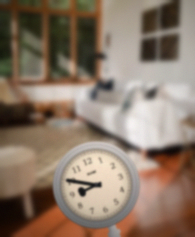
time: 8:50
